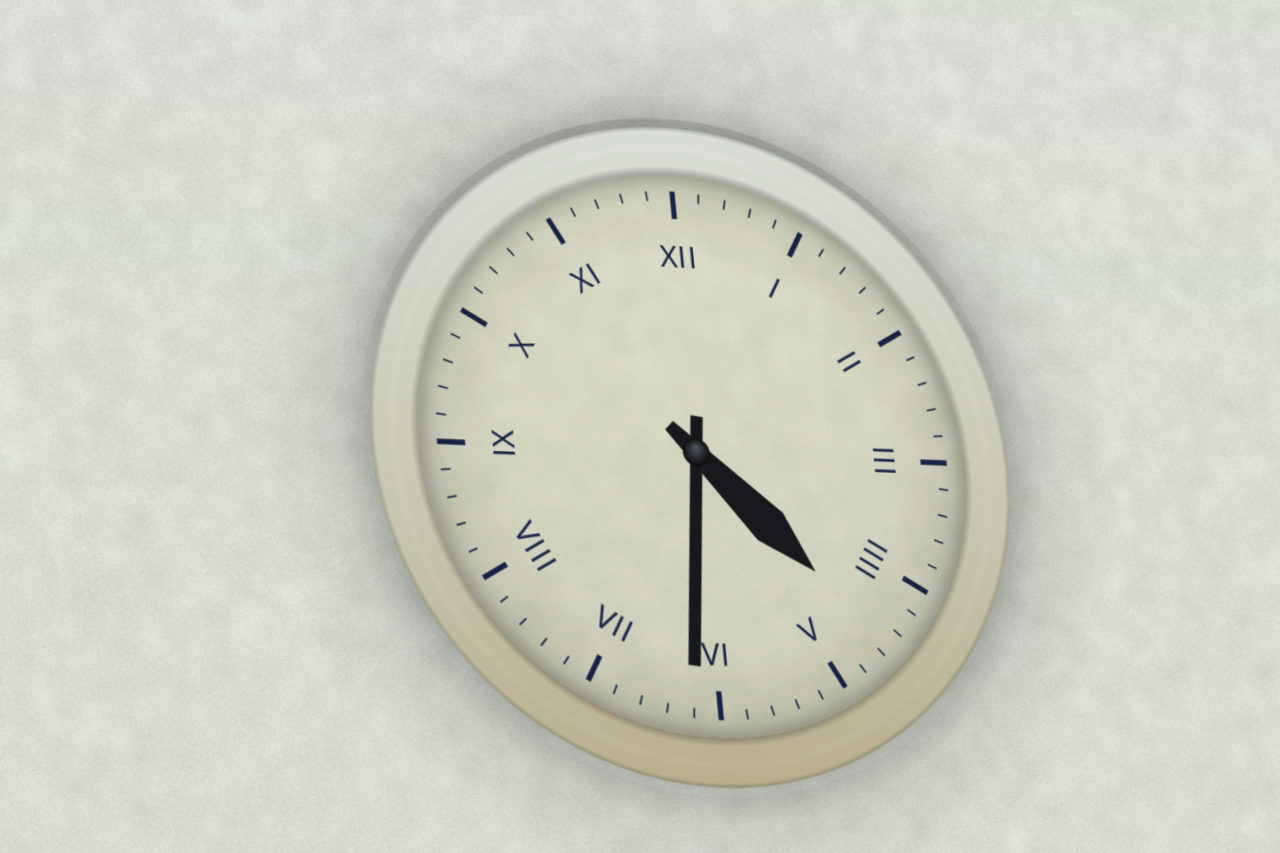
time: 4:31
